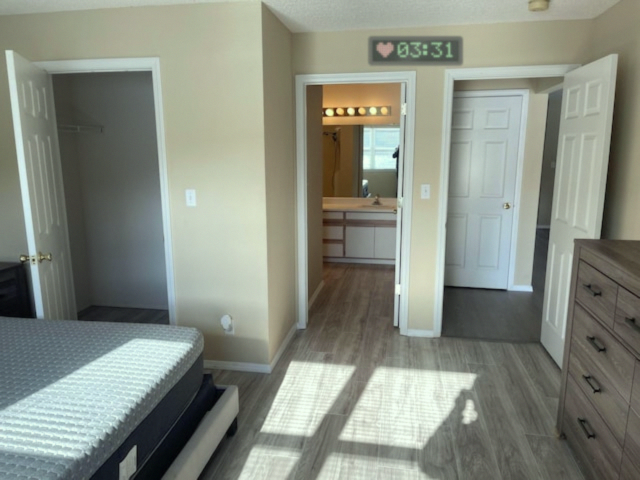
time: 3:31
